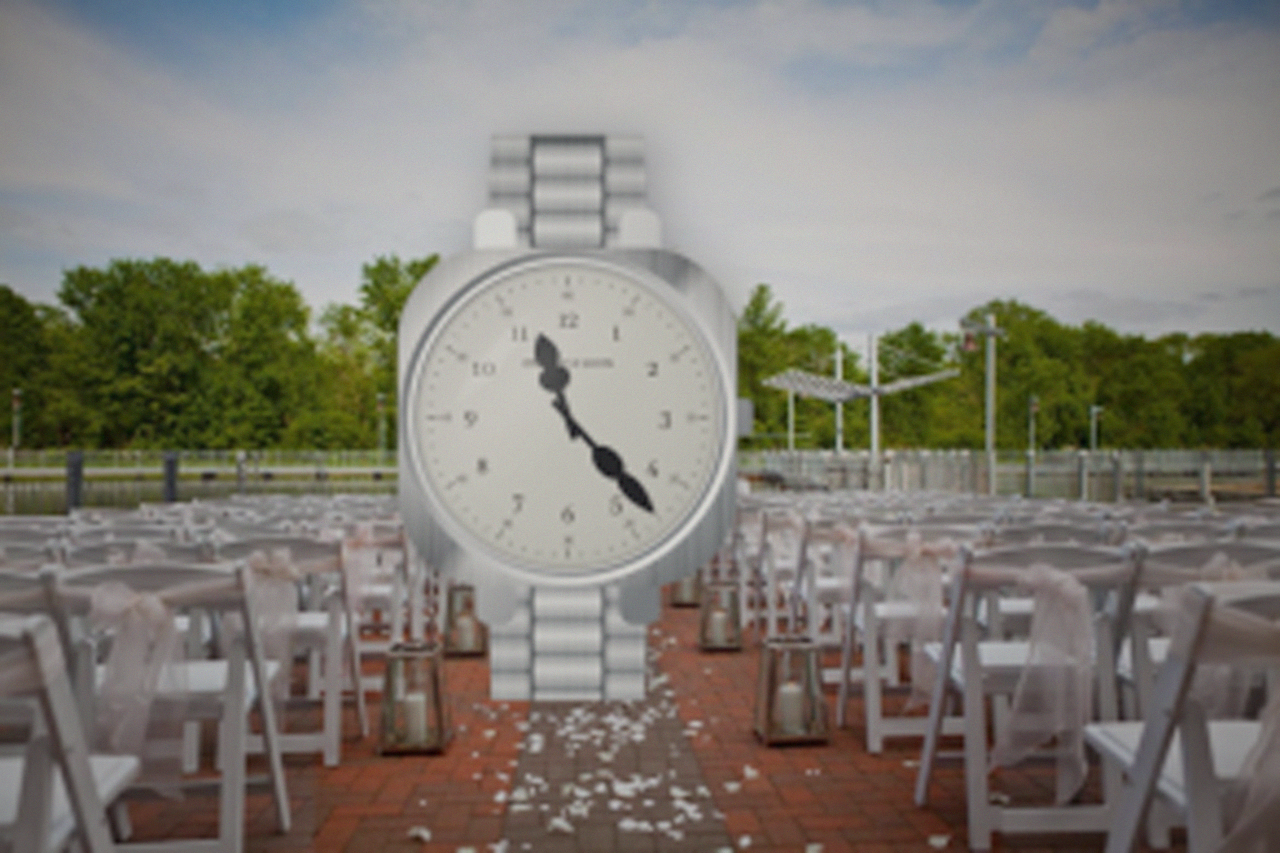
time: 11:23
